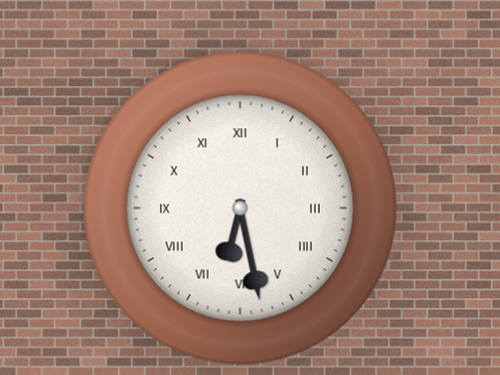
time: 6:28
